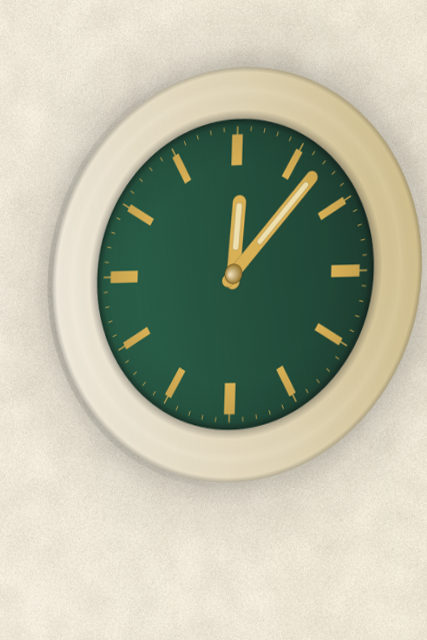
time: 12:07
